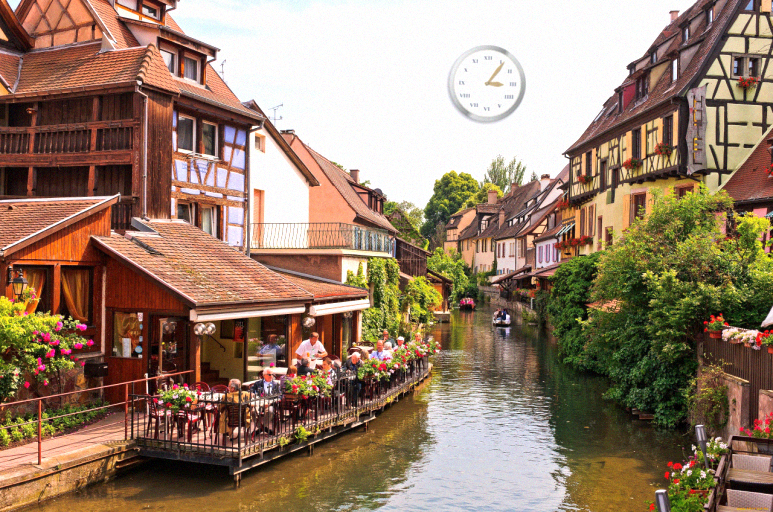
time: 3:06
